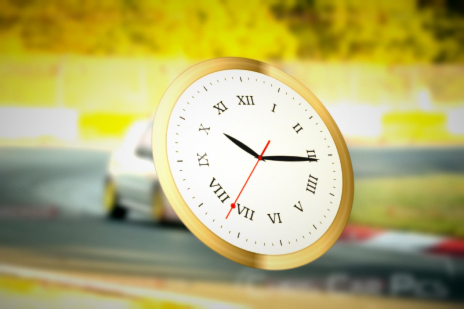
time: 10:15:37
